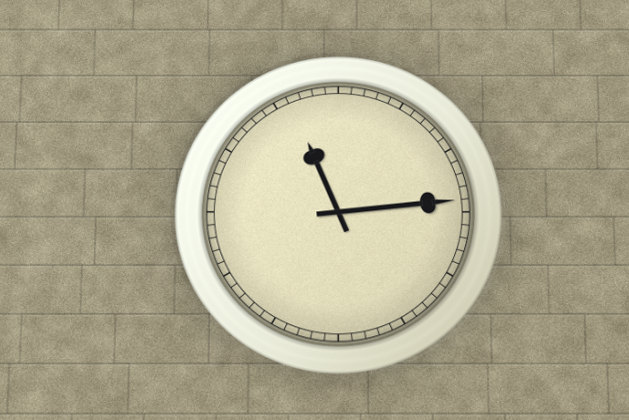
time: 11:14
